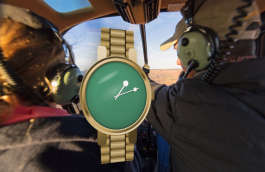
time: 1:12
